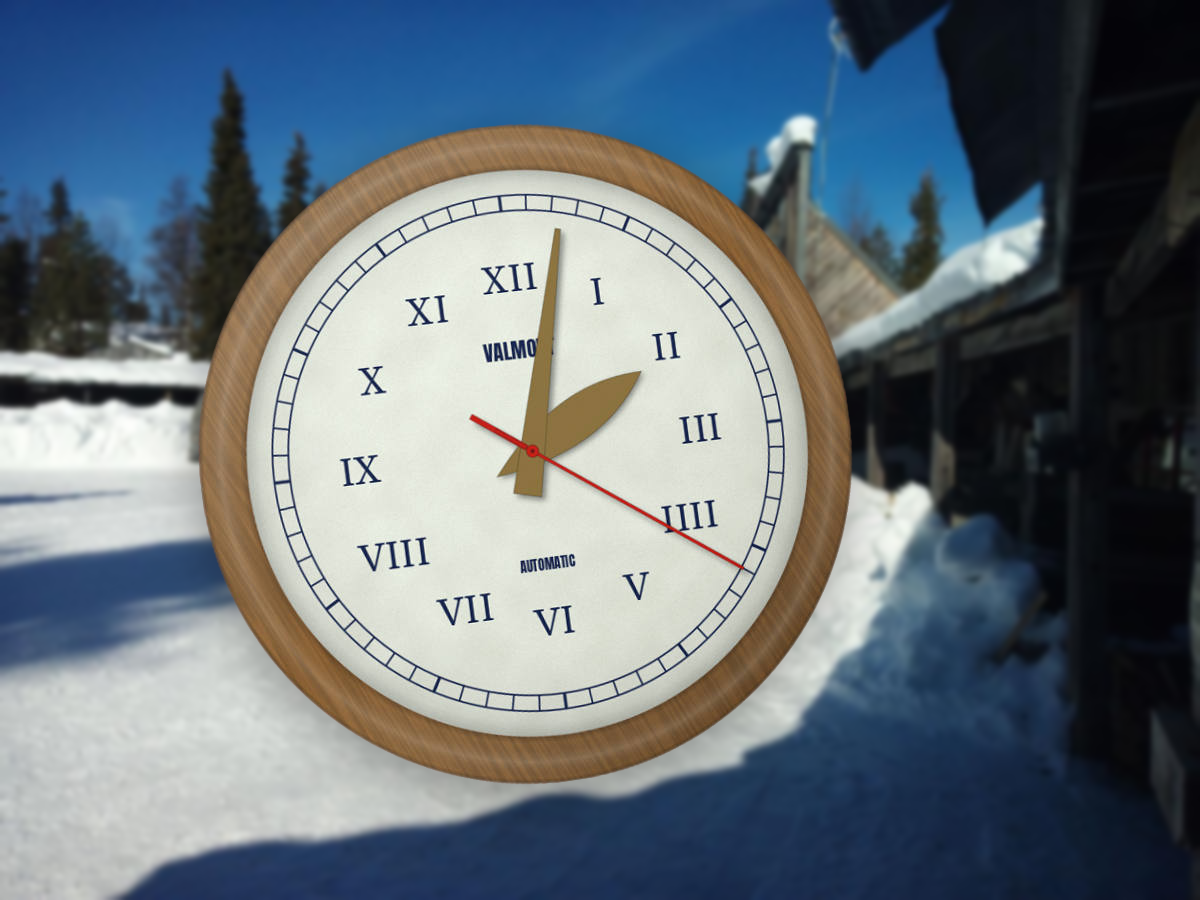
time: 2:02:21
